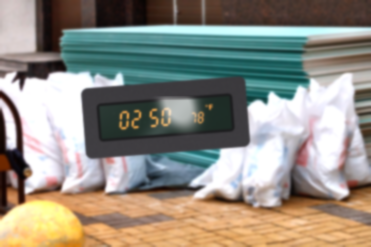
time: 2:50
